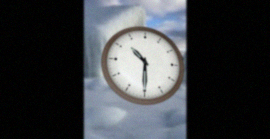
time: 10:30
